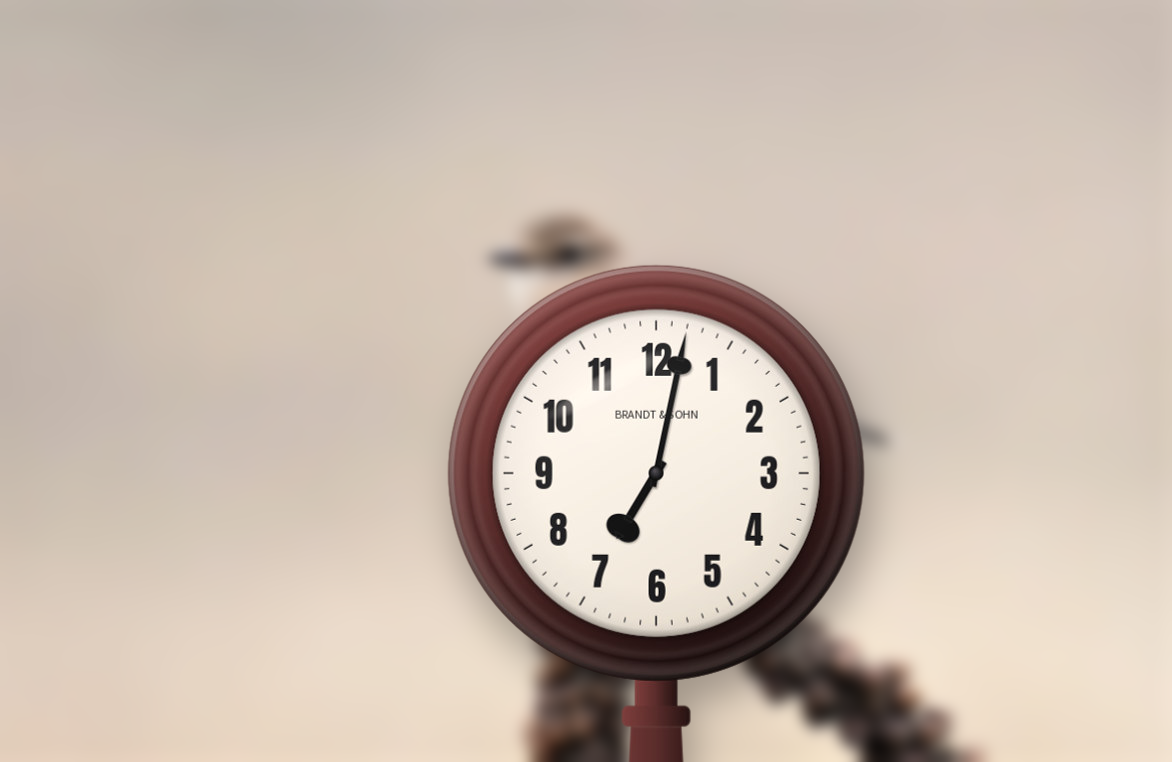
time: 7:02
